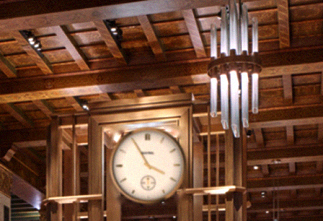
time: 3:55
